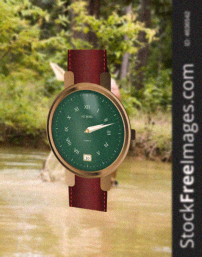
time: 2:12
